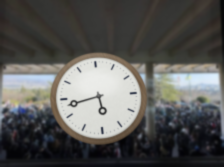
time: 5:43
